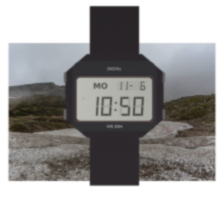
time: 10:50
